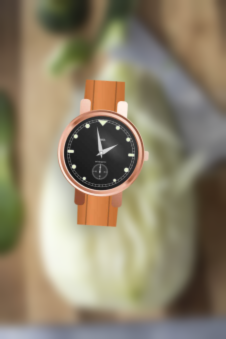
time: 1:58
